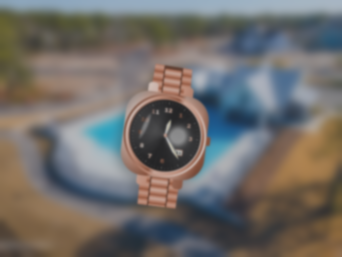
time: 12:24
